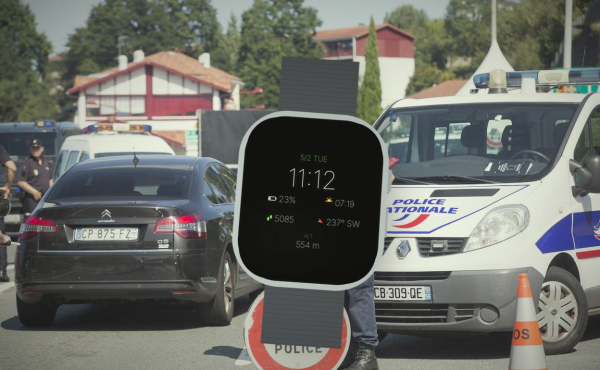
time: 11:12
